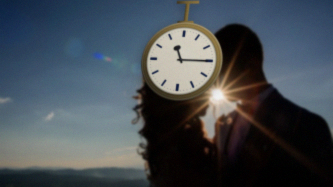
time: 11:15
